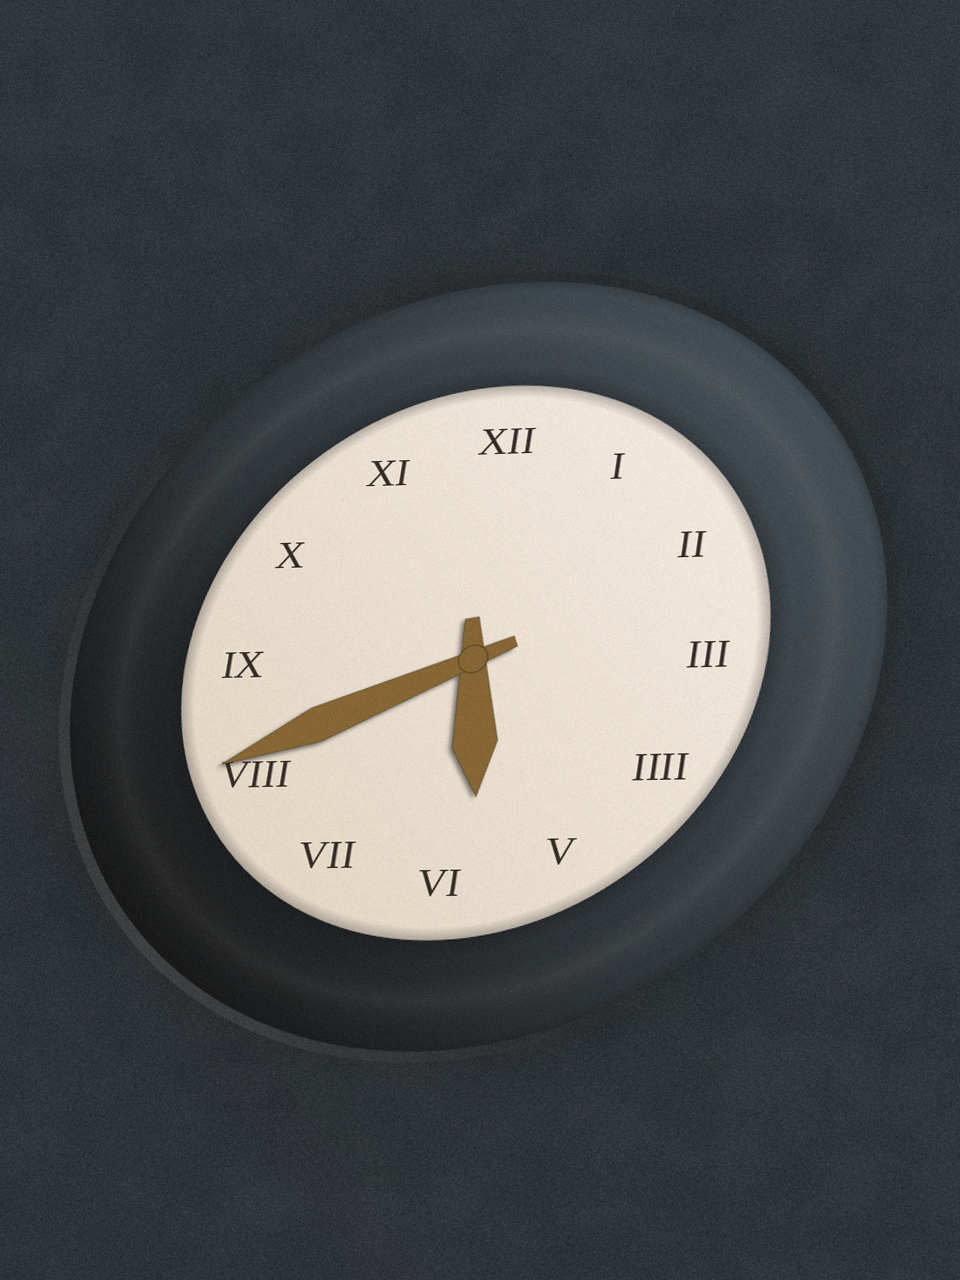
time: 5:41
